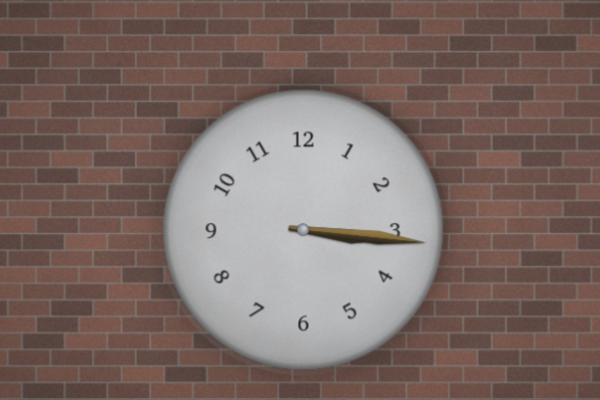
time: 3:16
